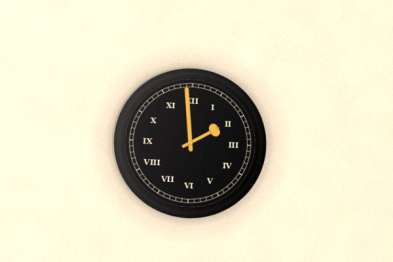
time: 1:59
